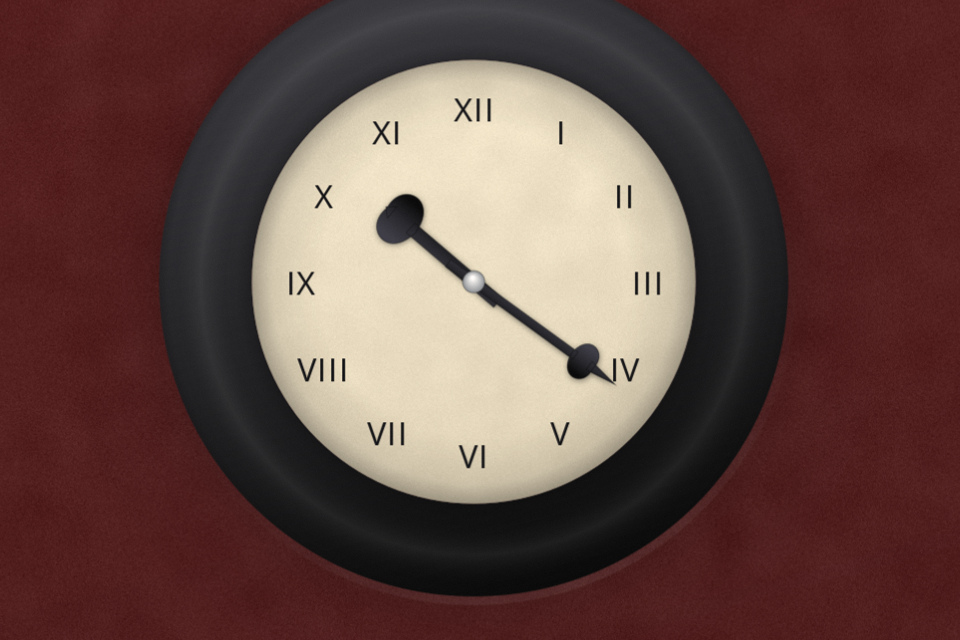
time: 10:21
